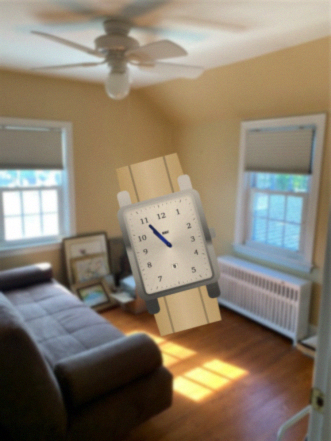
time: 10:55
